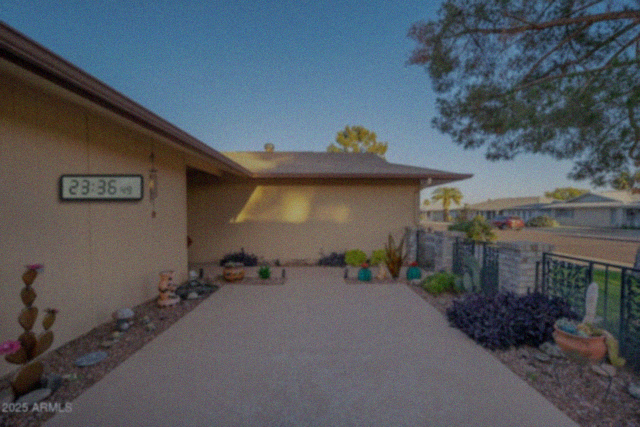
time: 23:36
